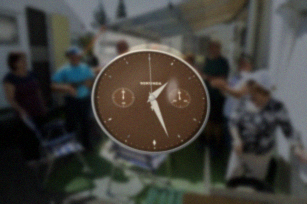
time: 1:27
